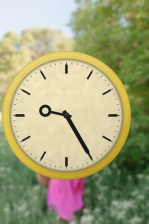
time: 9:25
